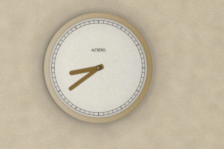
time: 8:39
